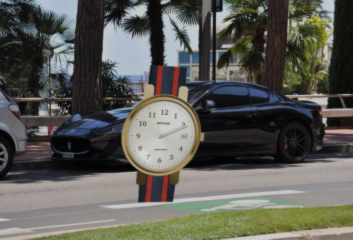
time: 2:11
